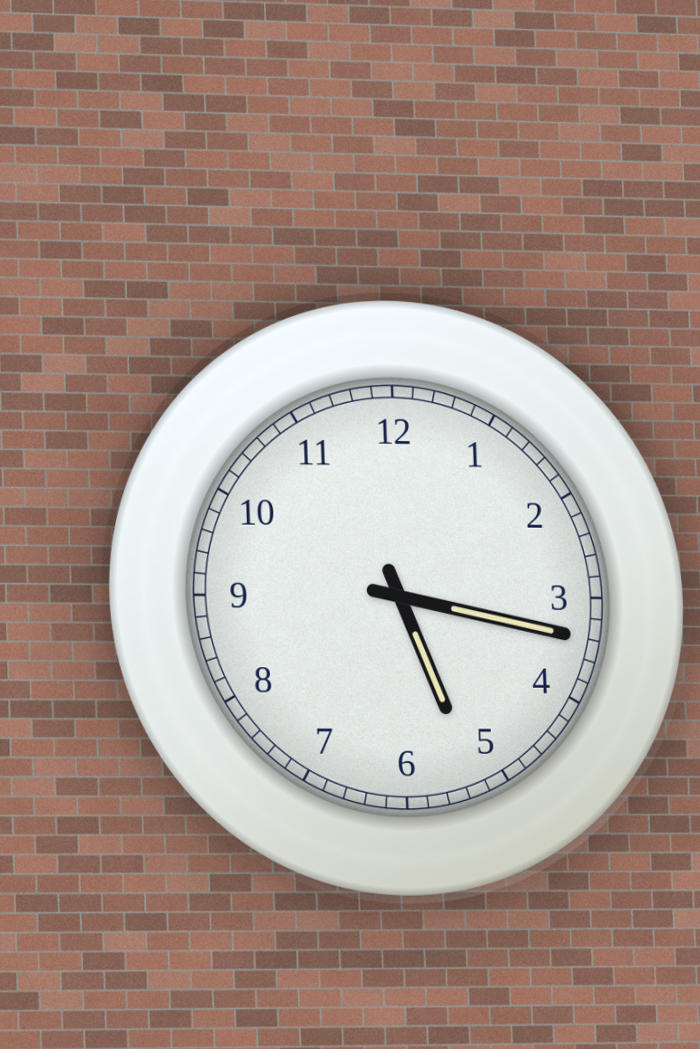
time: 5:17
